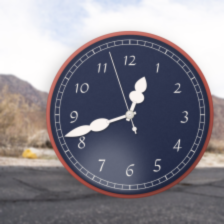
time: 12:41:57
